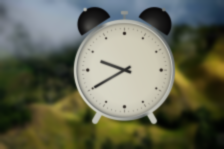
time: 9:40
